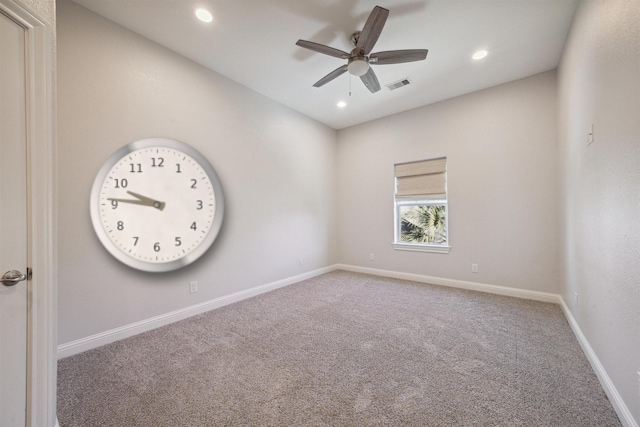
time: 9:46
